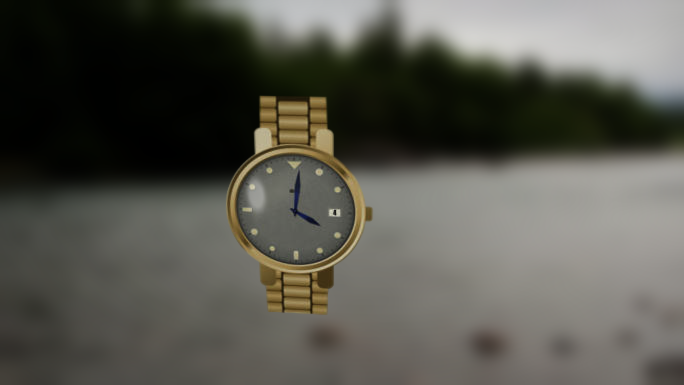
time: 4:01
